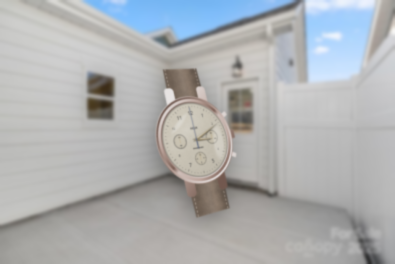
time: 3:11
